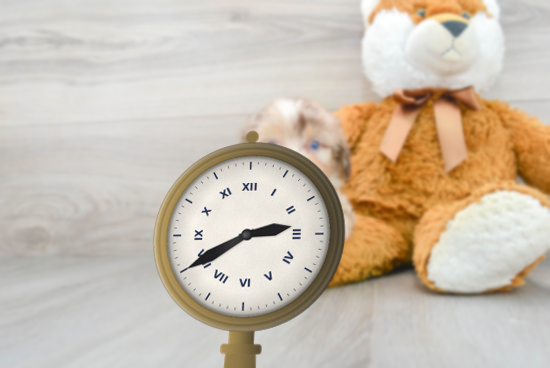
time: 2:40
